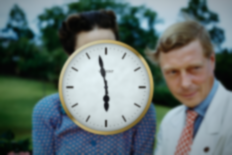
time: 5:58
